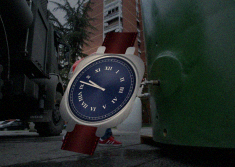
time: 9:47
